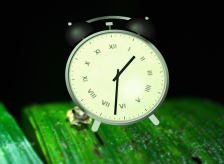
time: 1:32
